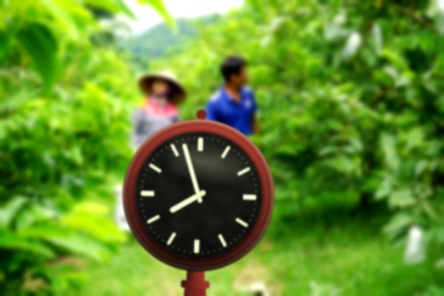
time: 7:57
